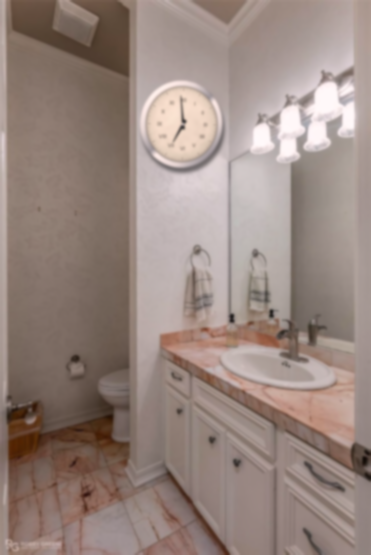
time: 6:59
